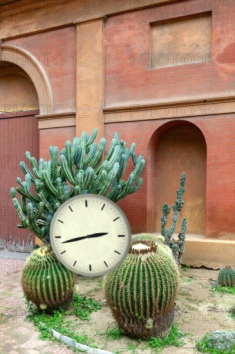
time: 2:43
